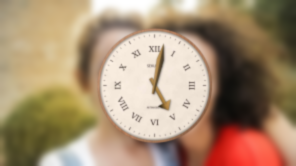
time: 5:02
